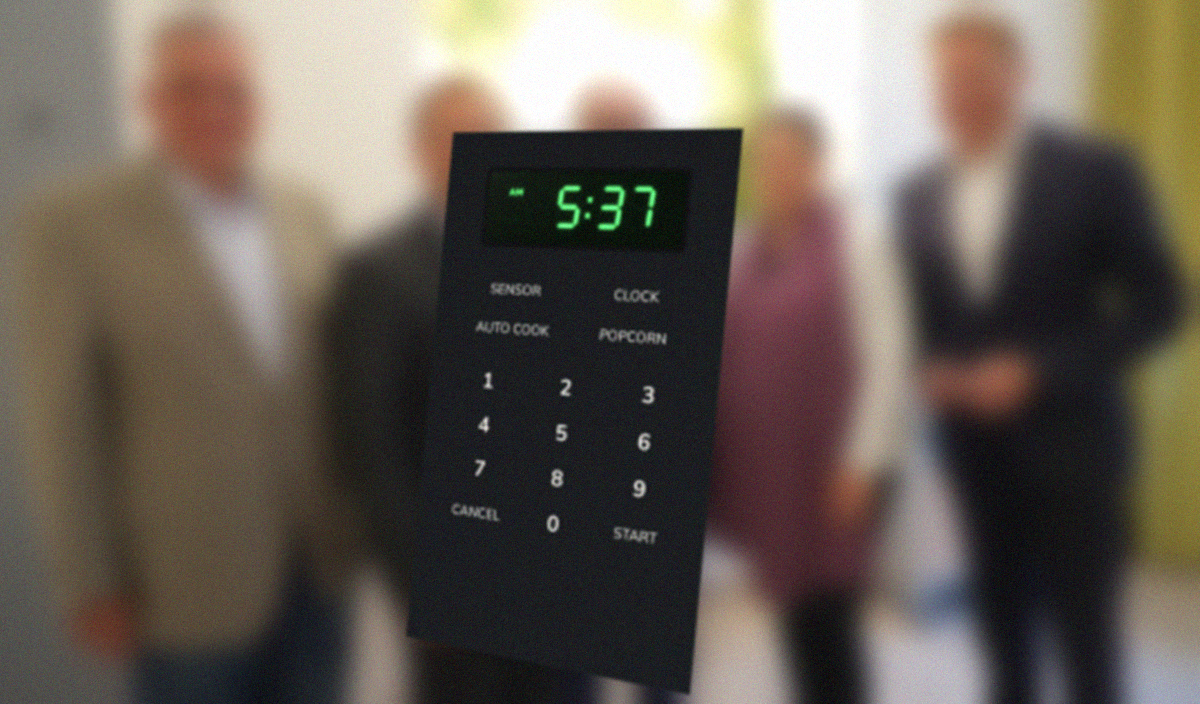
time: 5:37
